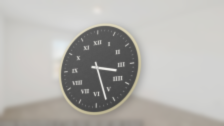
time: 3:27
